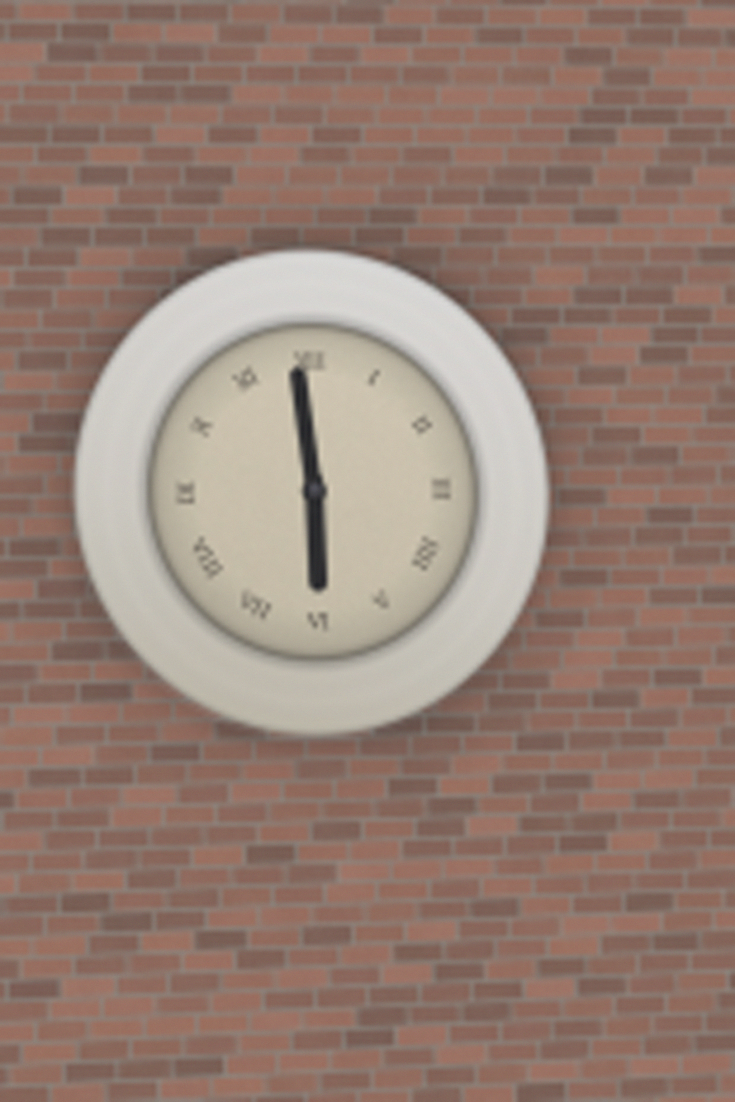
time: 5:59
